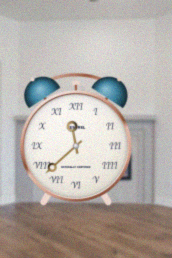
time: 11:38
